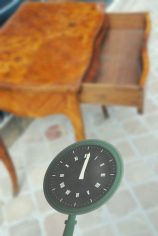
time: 12:01
